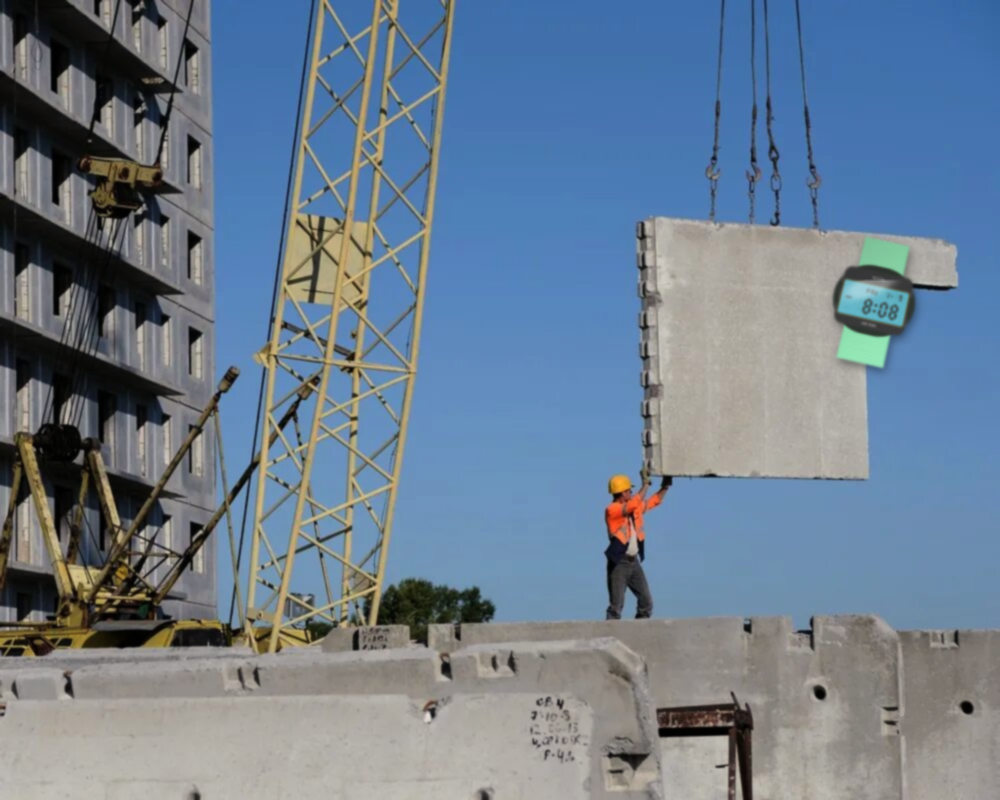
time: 8:08
